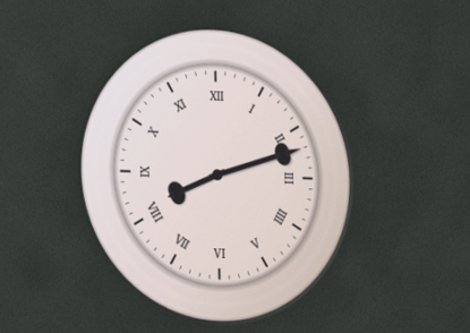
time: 8:12
